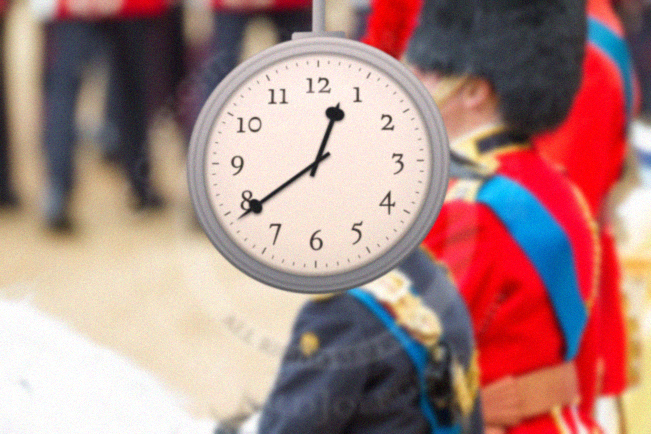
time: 12:39
